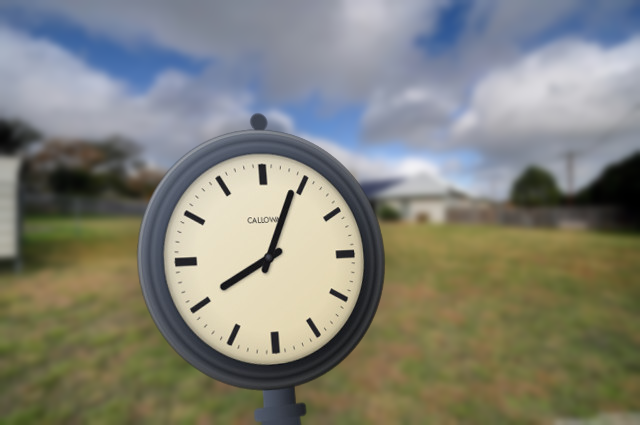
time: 8:04
